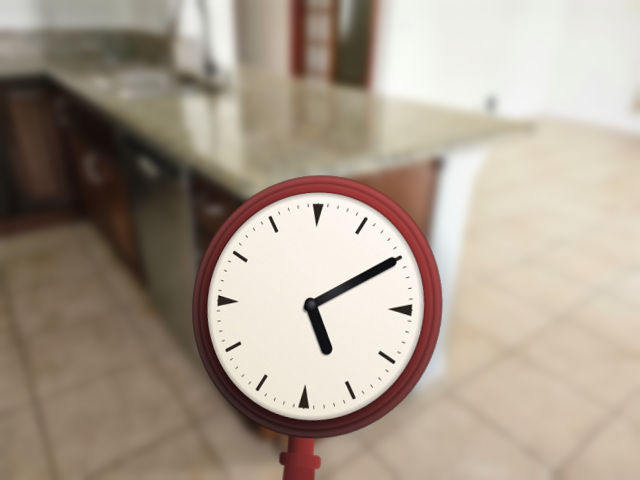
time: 5:10
